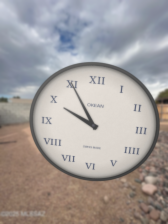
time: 9:55
